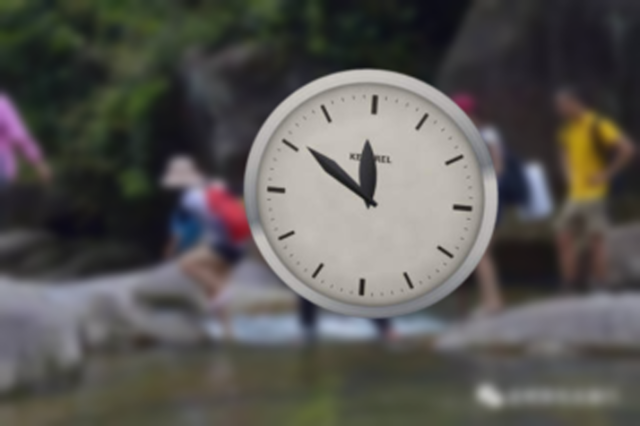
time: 11:51
